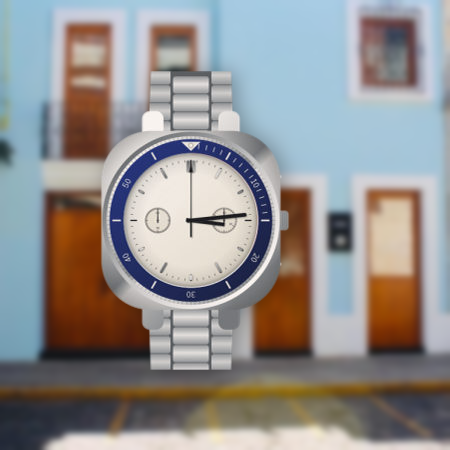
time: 3:14
